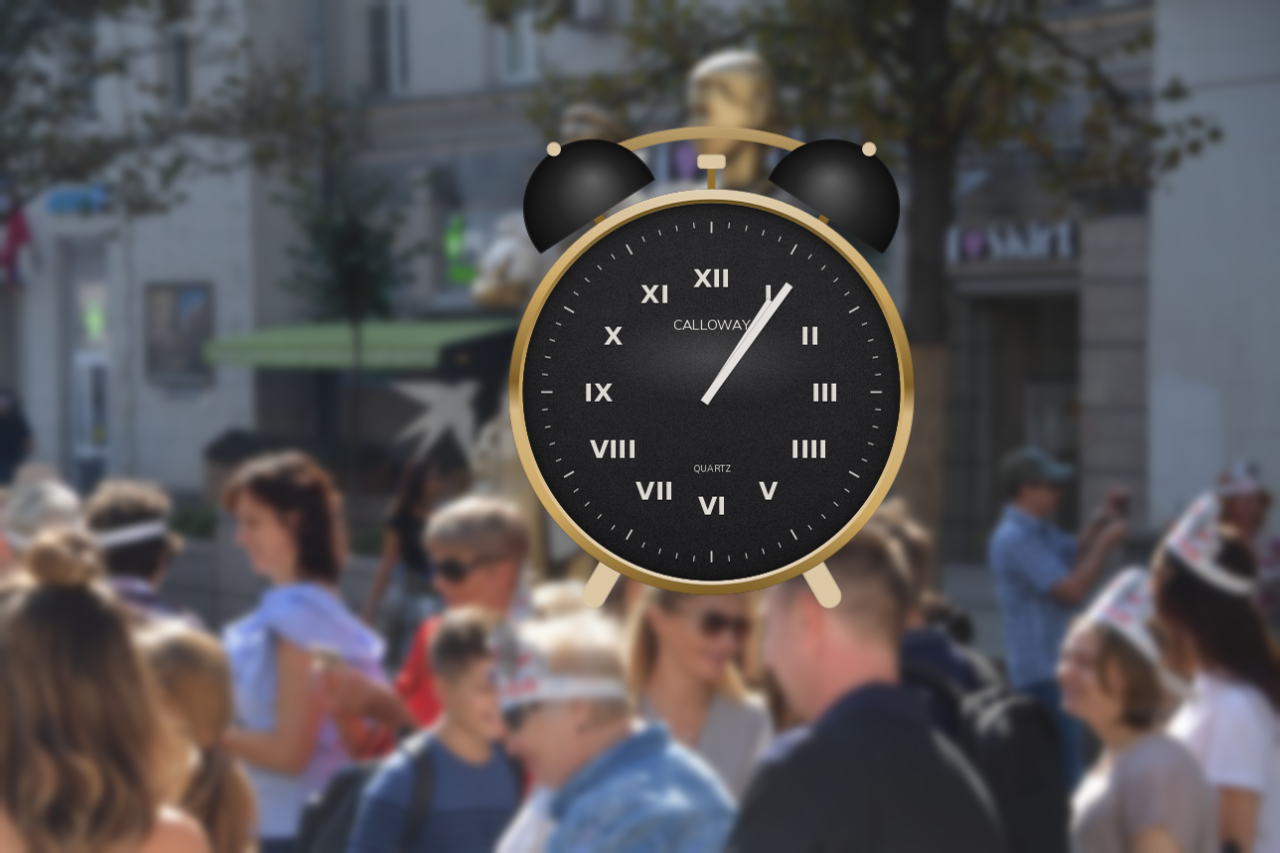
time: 1:06
